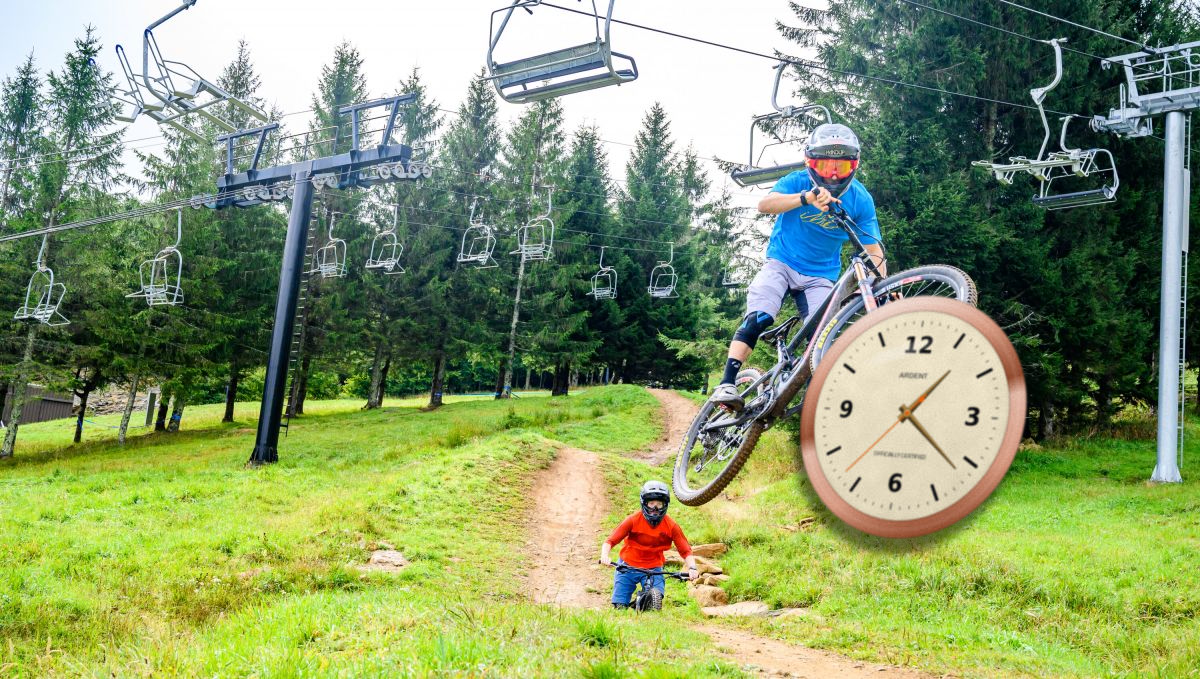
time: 1:21:37
